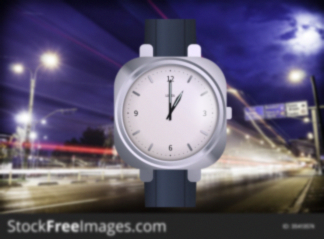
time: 1:00
